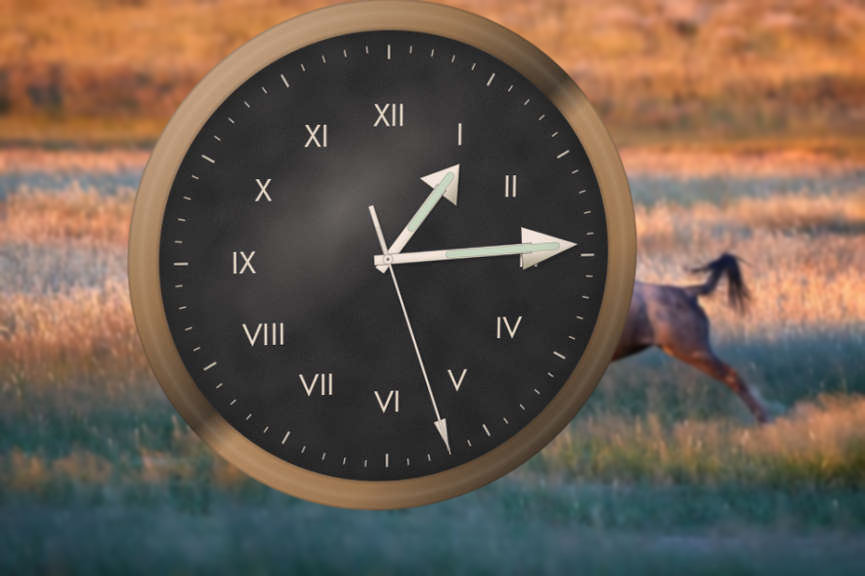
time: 1:14:27
